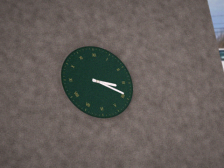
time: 3:19
